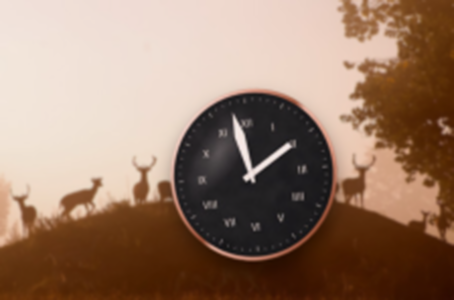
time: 1:58
